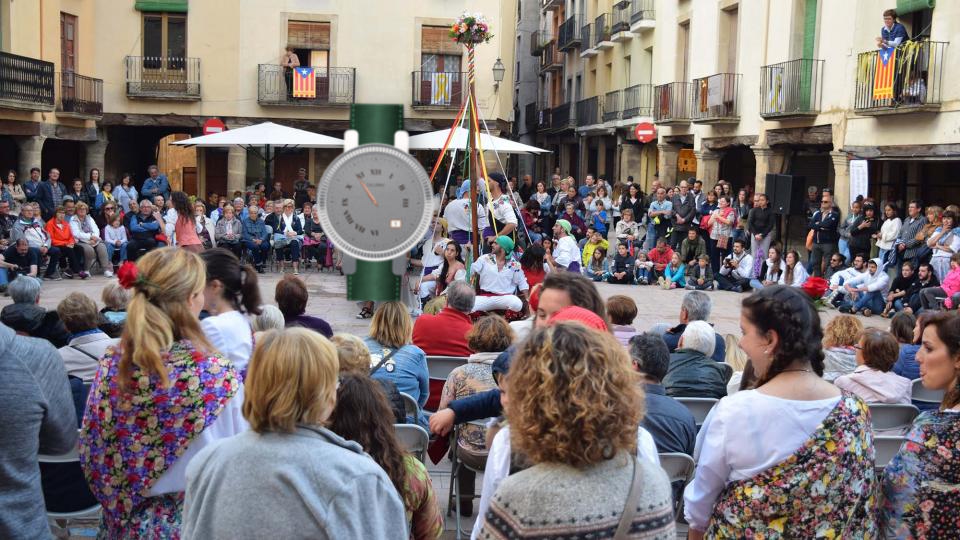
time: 10:54
